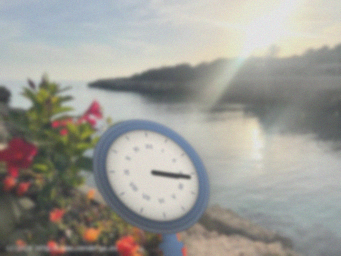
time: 3:16
